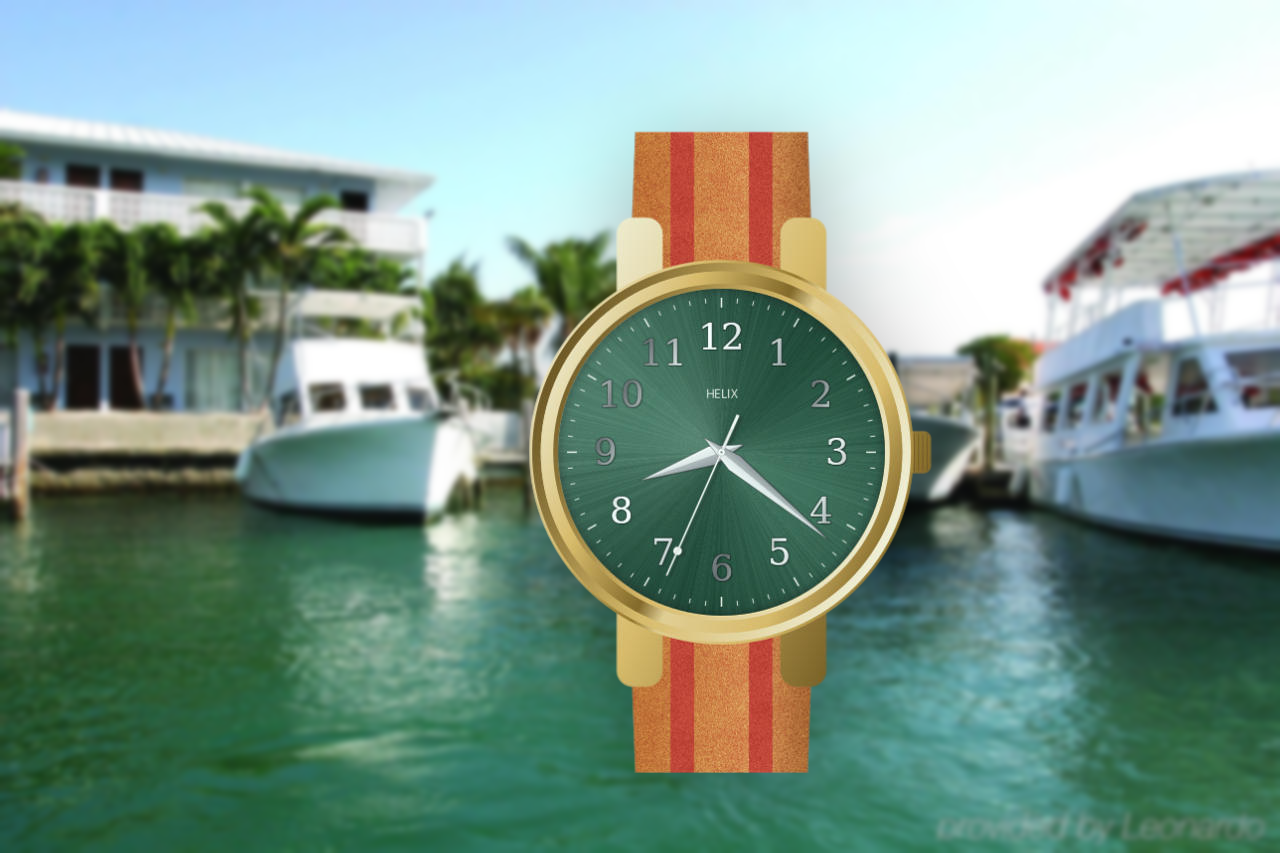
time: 8:21:34
